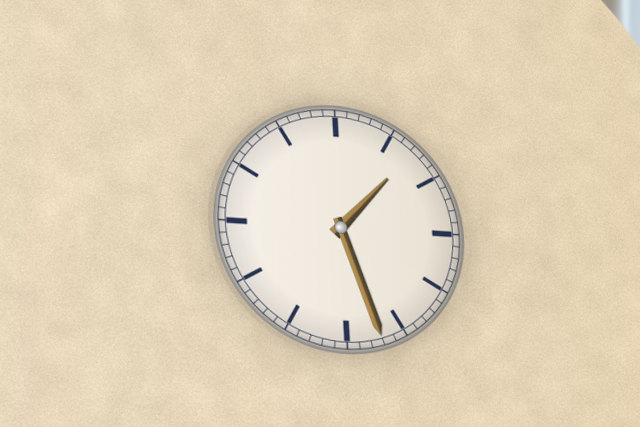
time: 1:27
